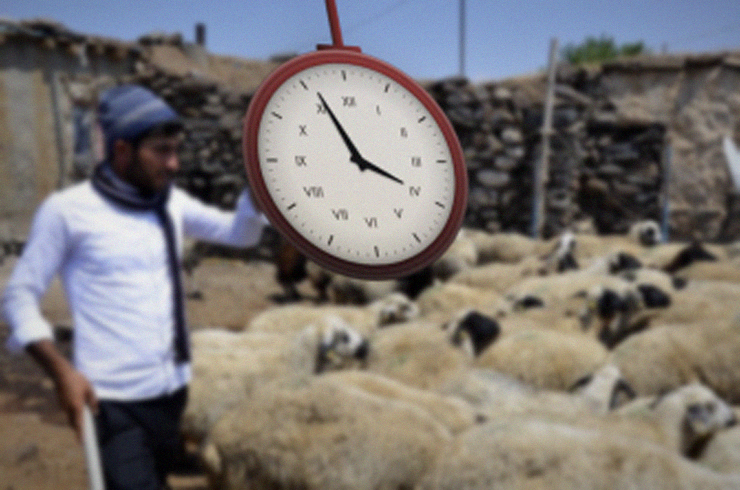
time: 3:56
